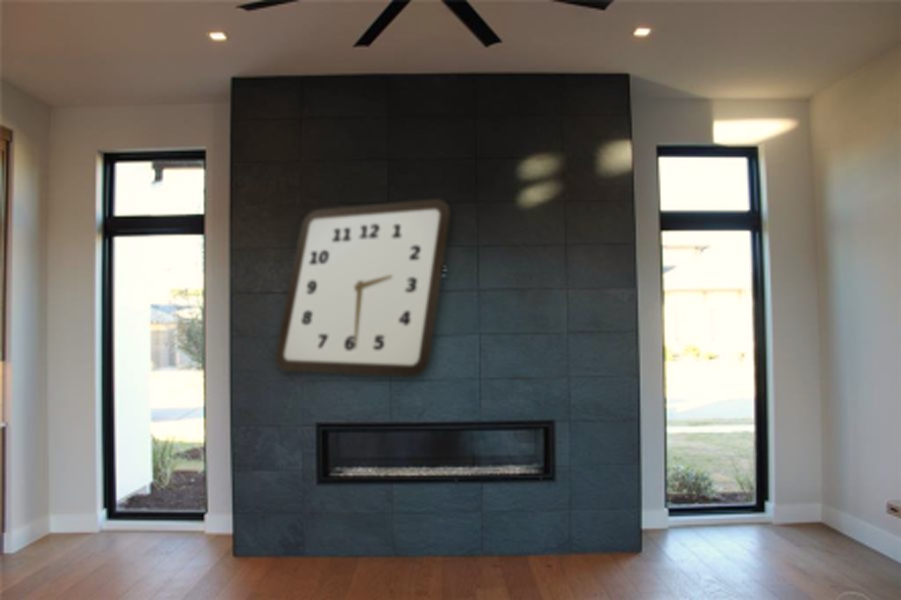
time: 2:29
